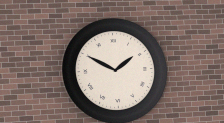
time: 1:50
